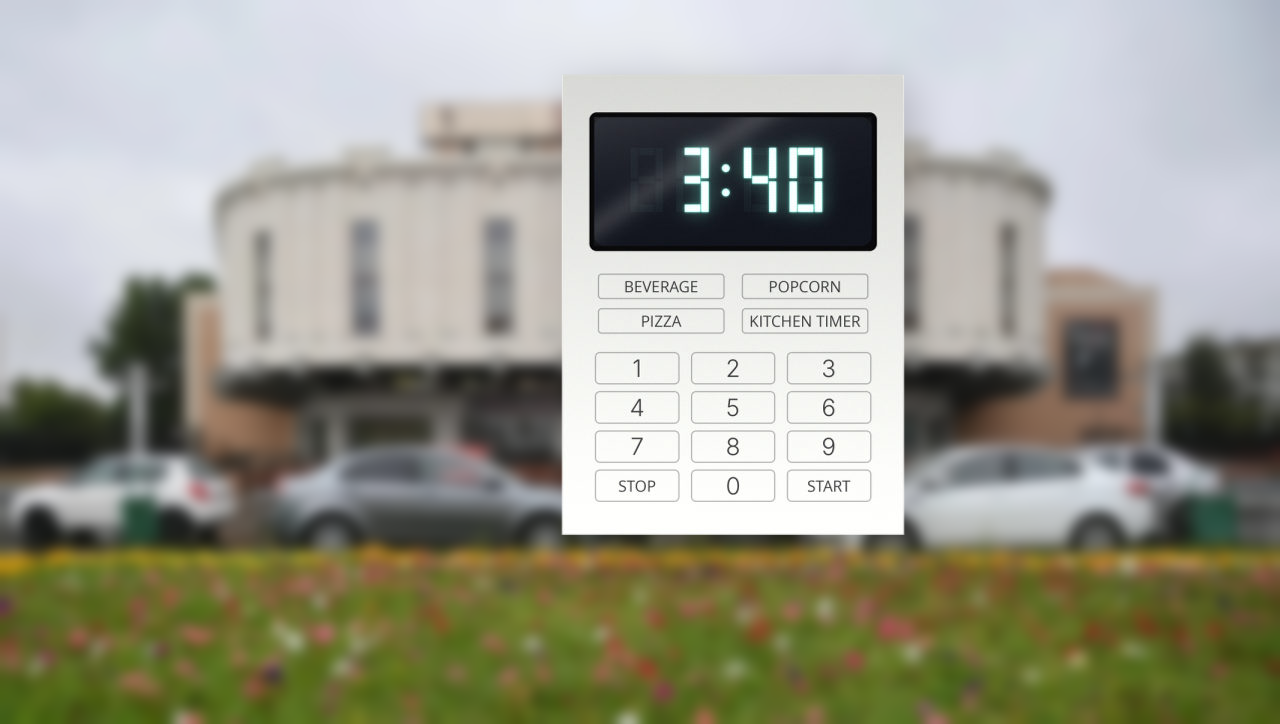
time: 3:40
